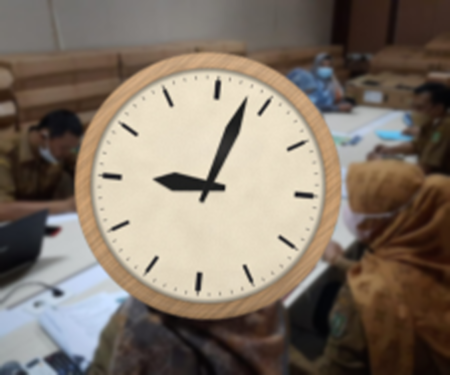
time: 9:03
